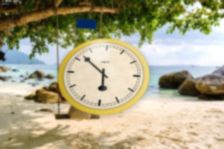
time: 5:52
